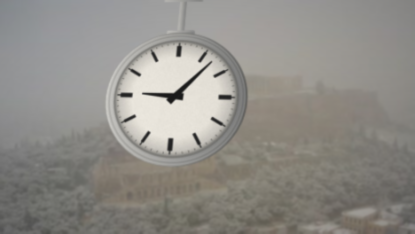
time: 9:07
